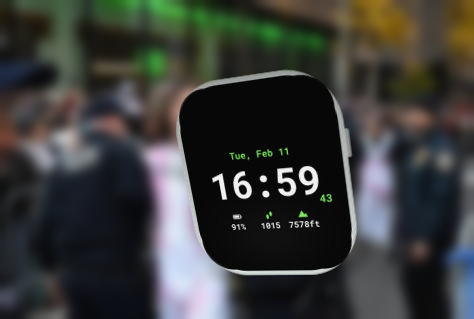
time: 16:59:43
